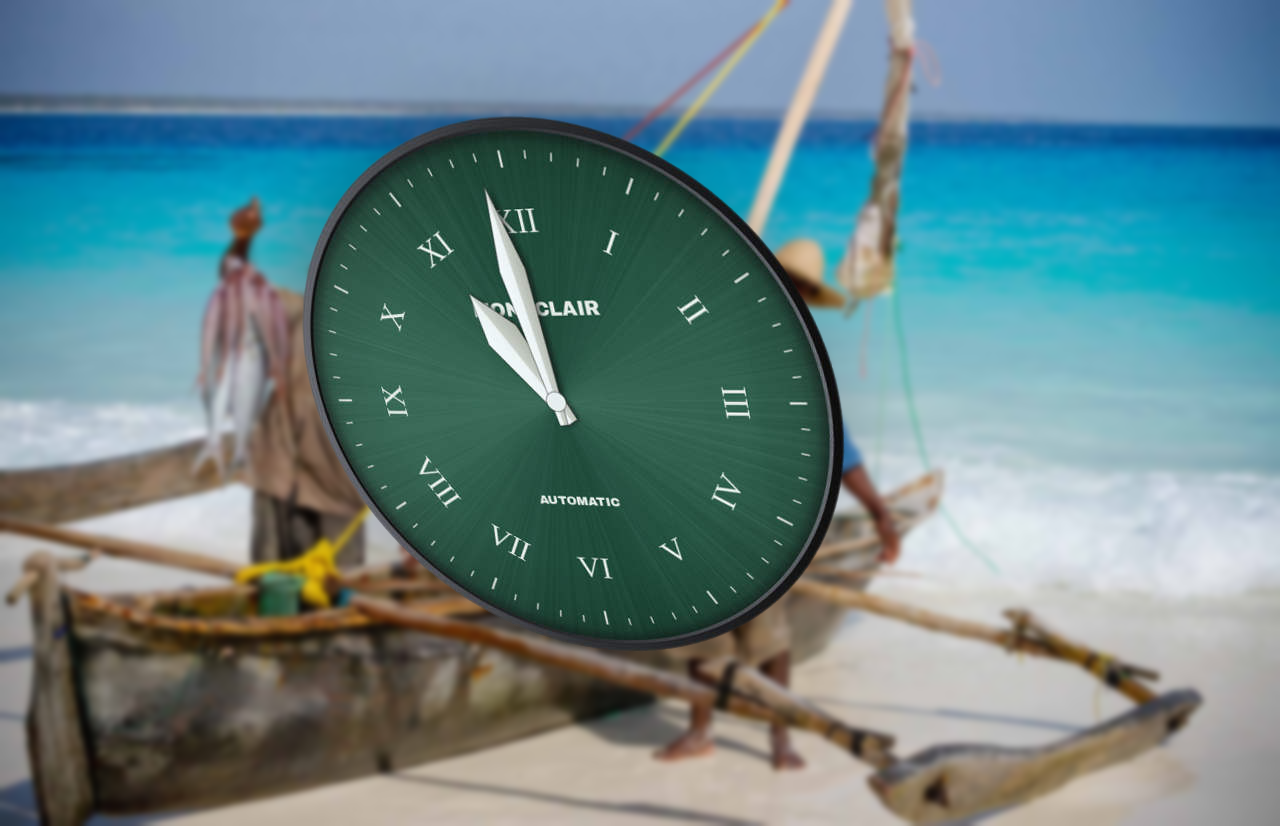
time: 10:59
